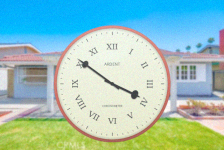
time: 3:51
